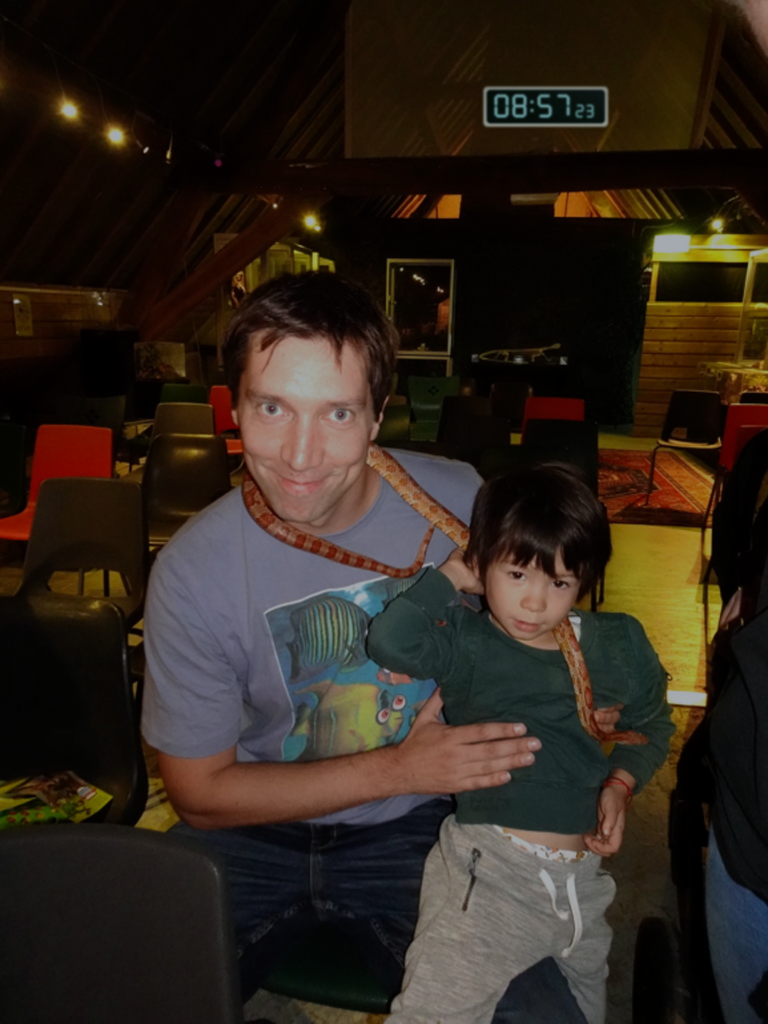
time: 8:57:23
